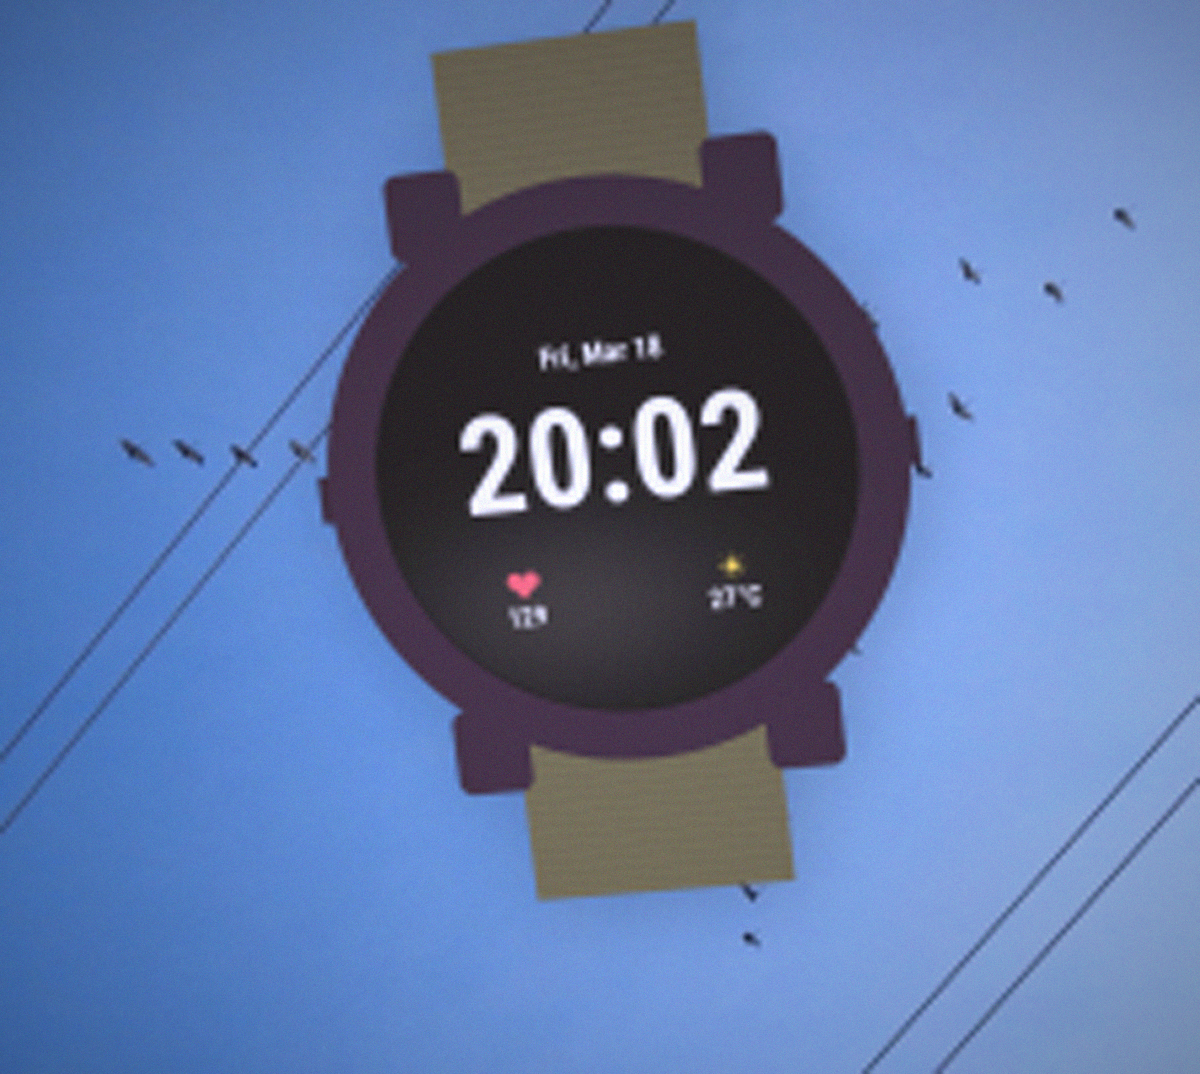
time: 20:02
